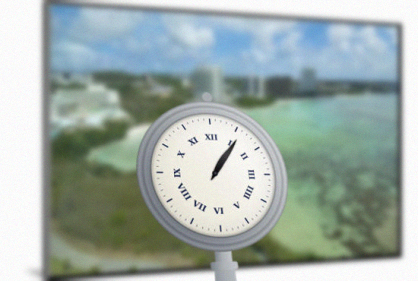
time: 1:06
